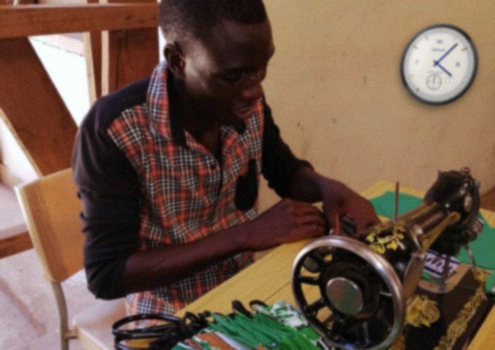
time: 4:07
